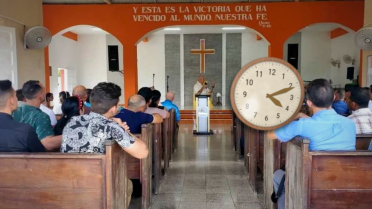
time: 4:11
